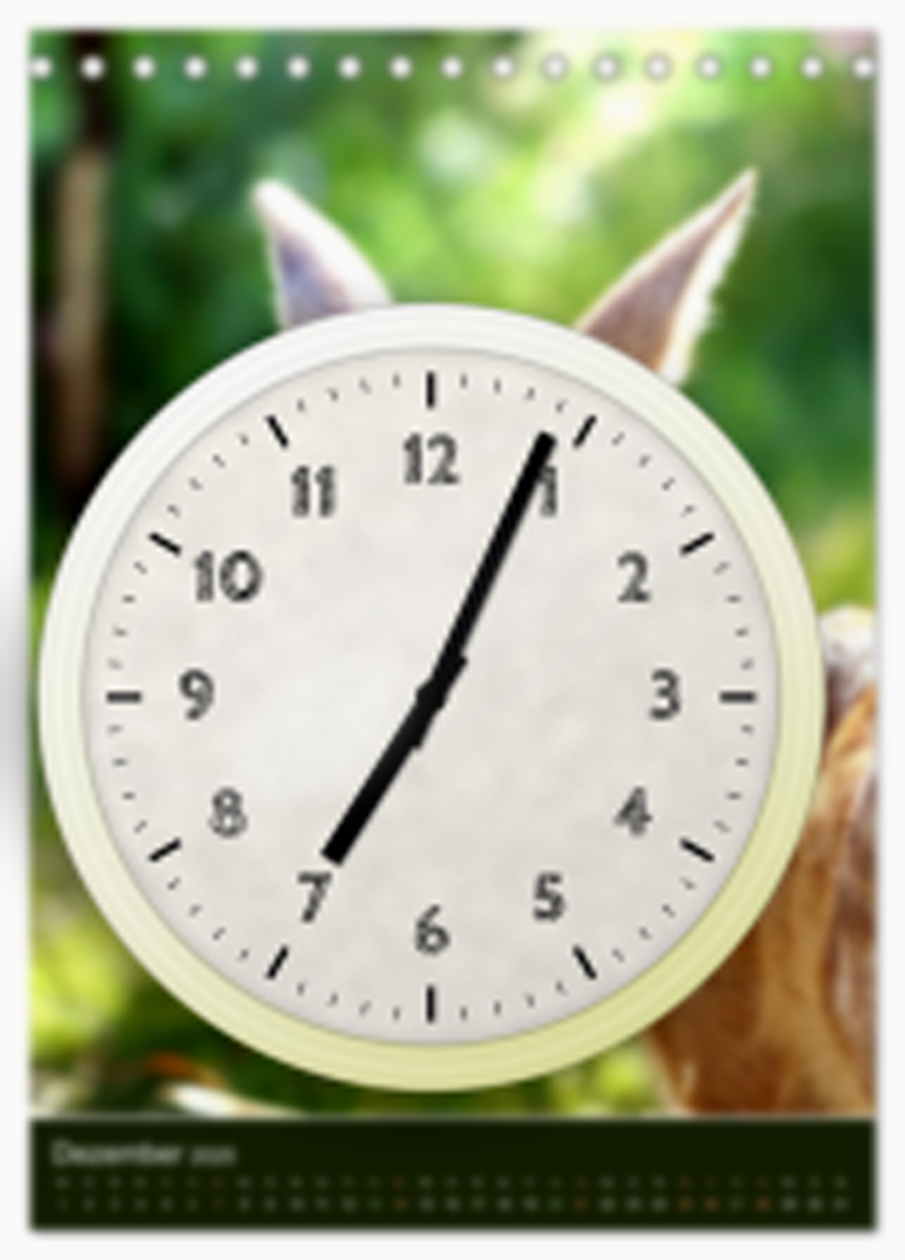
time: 7:04
